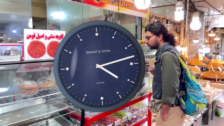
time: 4:13
